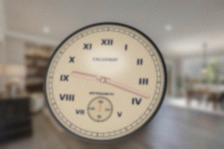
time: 9:18
